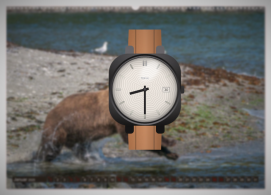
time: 8:30
